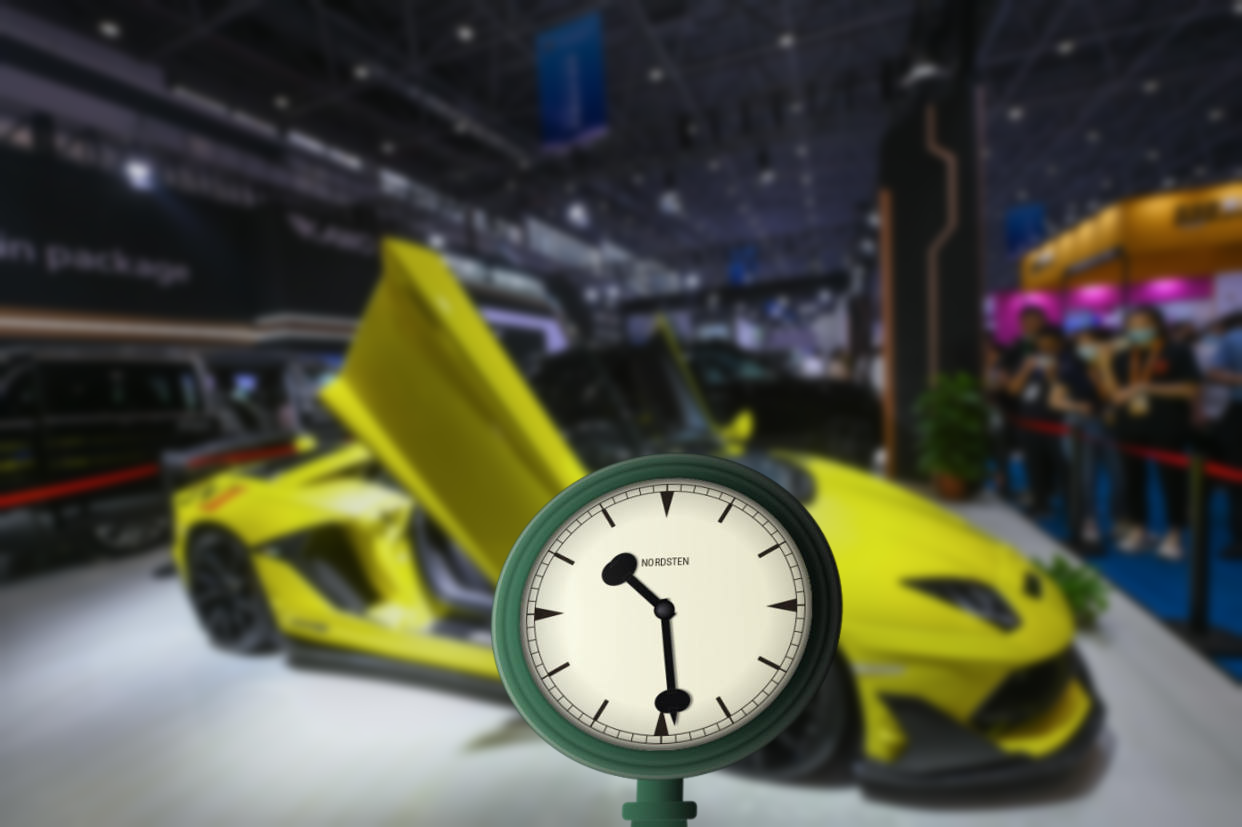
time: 10:29
